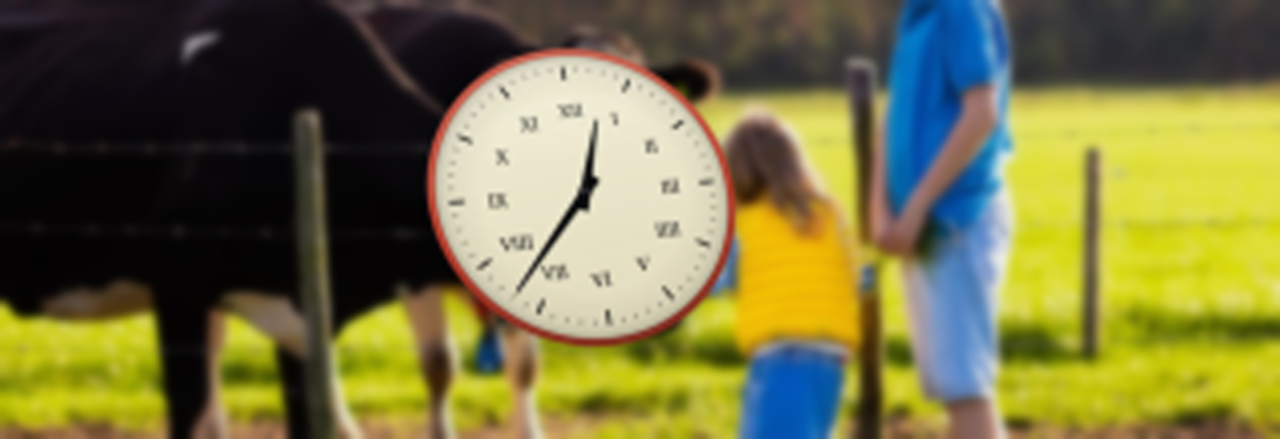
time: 12:37
